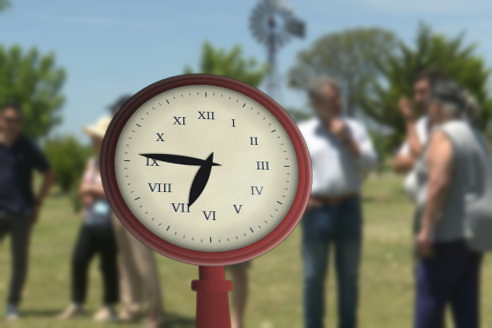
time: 6:46
